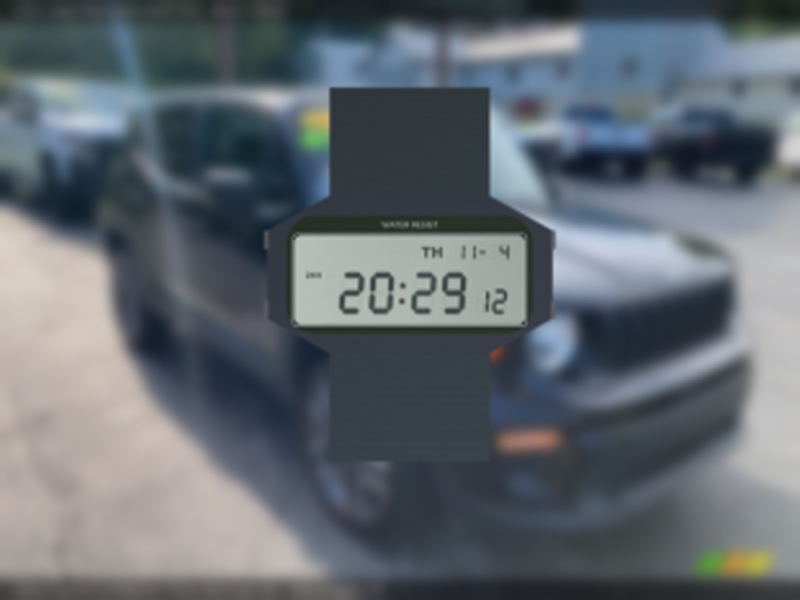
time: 20:29:12
